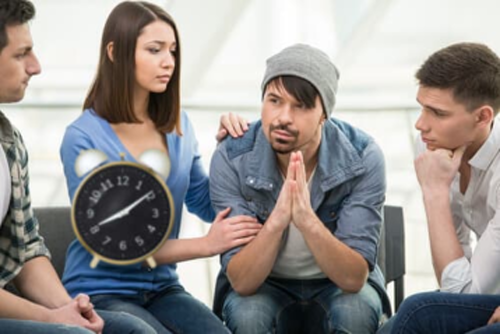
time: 8:09
